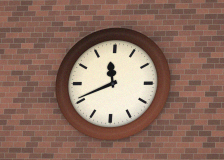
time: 11:41
